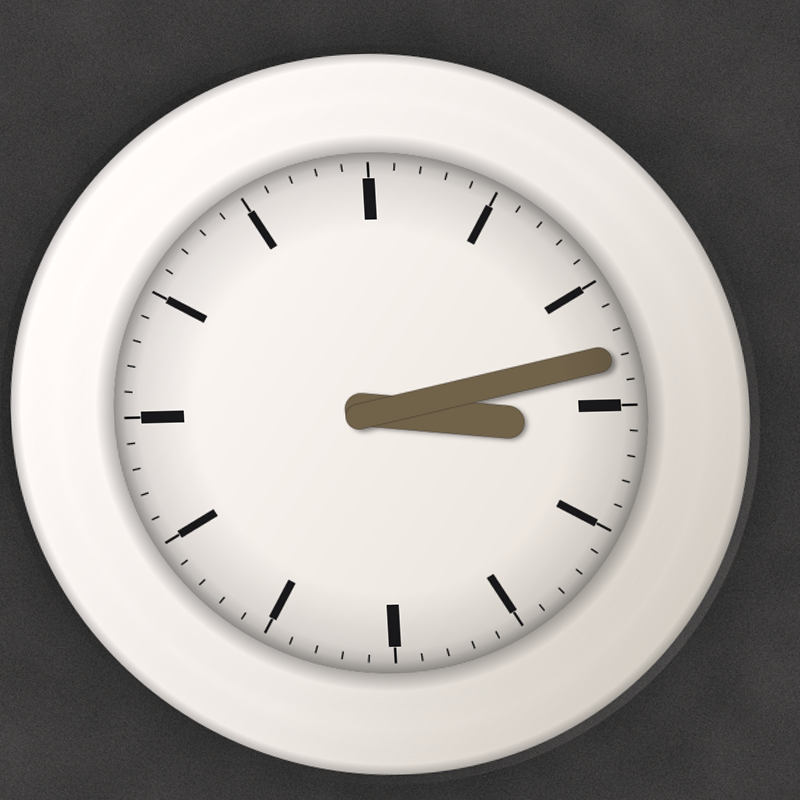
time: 3:13
